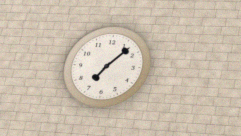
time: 7:07
